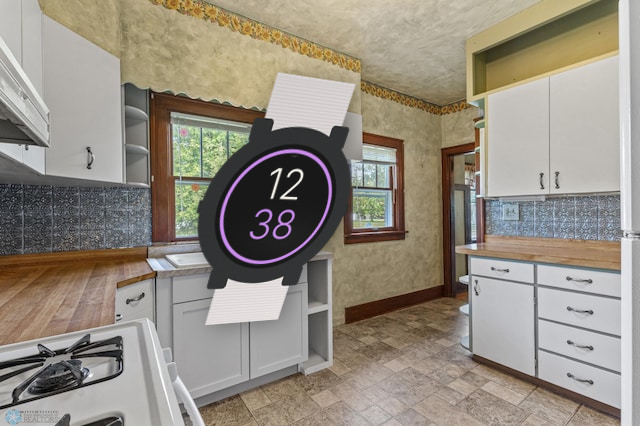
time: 12:38
